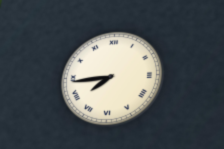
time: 7:44
